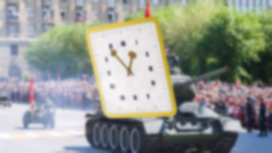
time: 12:54
